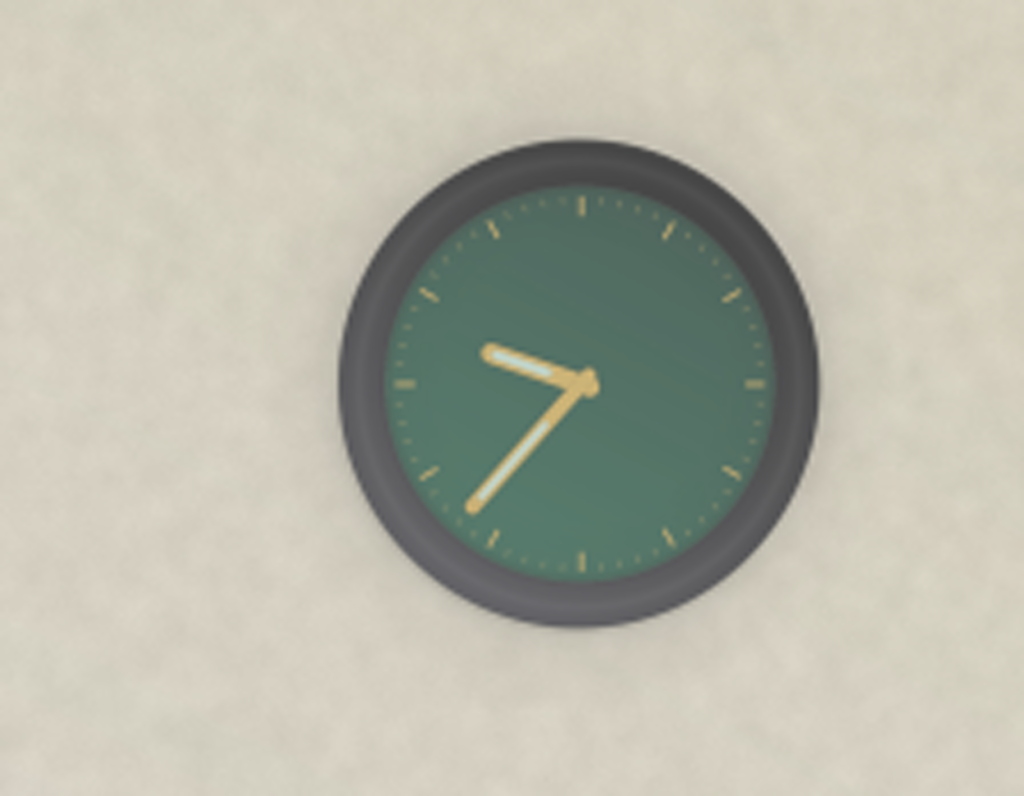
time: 9:37
